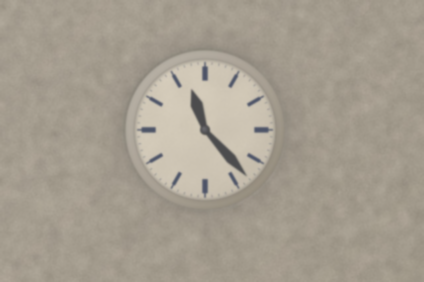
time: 11:23
